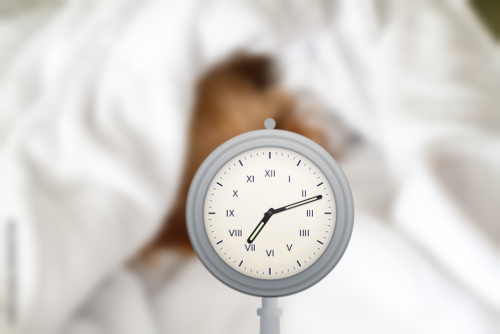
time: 7:12
